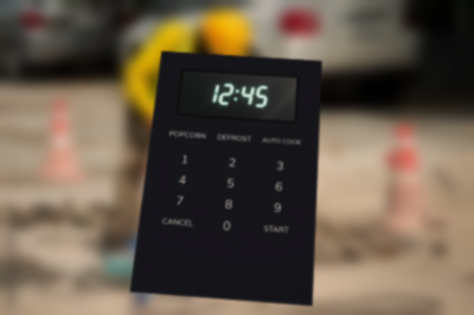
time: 12:45
